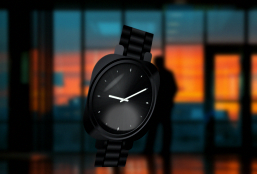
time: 9:10
